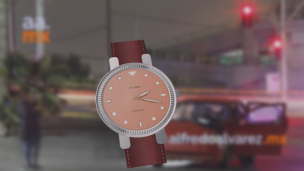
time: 2:18
